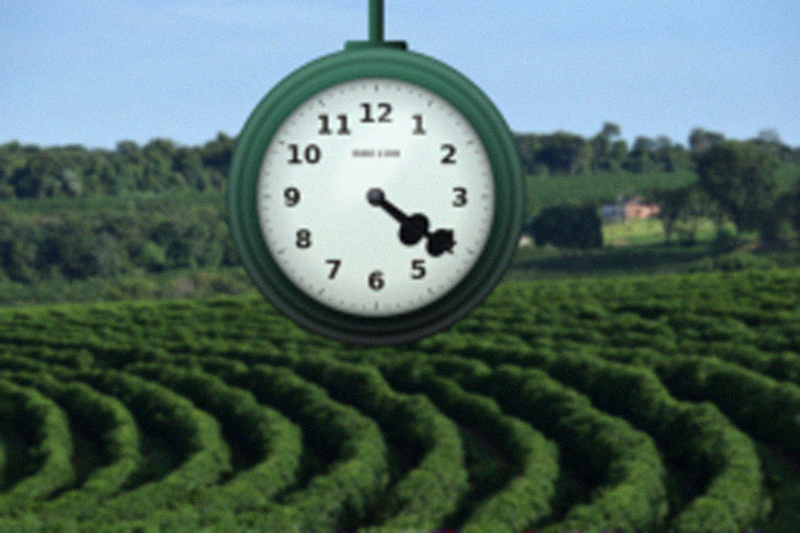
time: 4:21
